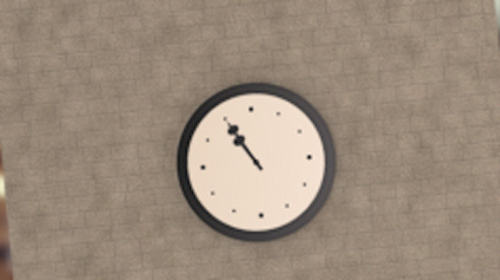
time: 10:55
